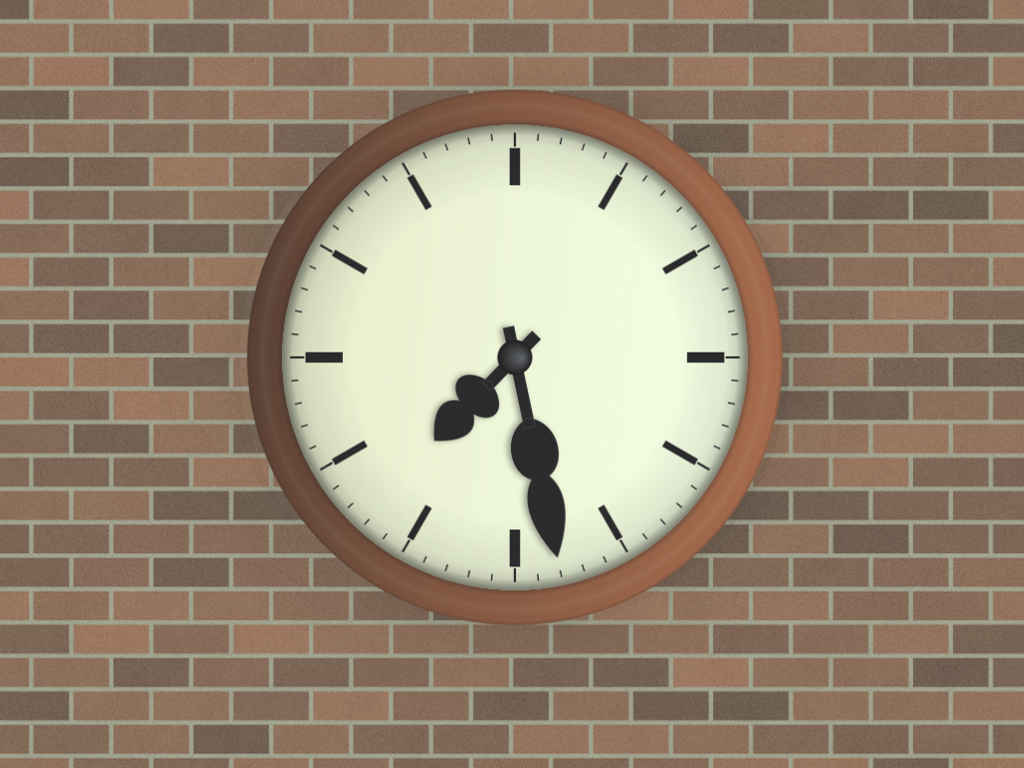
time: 7:28
